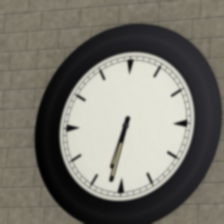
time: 6:32
